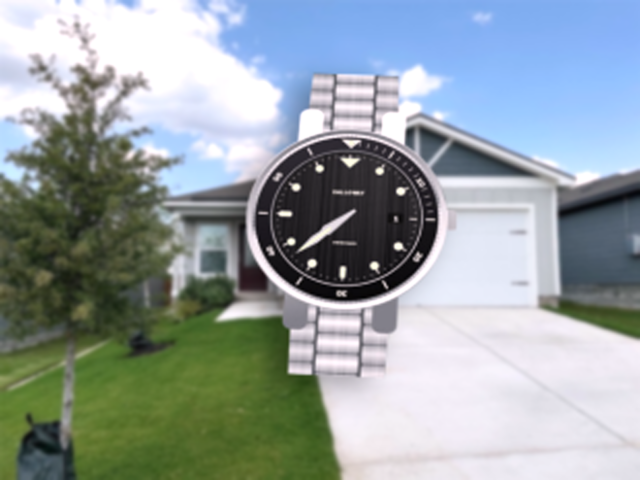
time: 7:38
